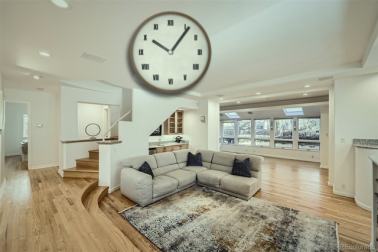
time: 10:06
